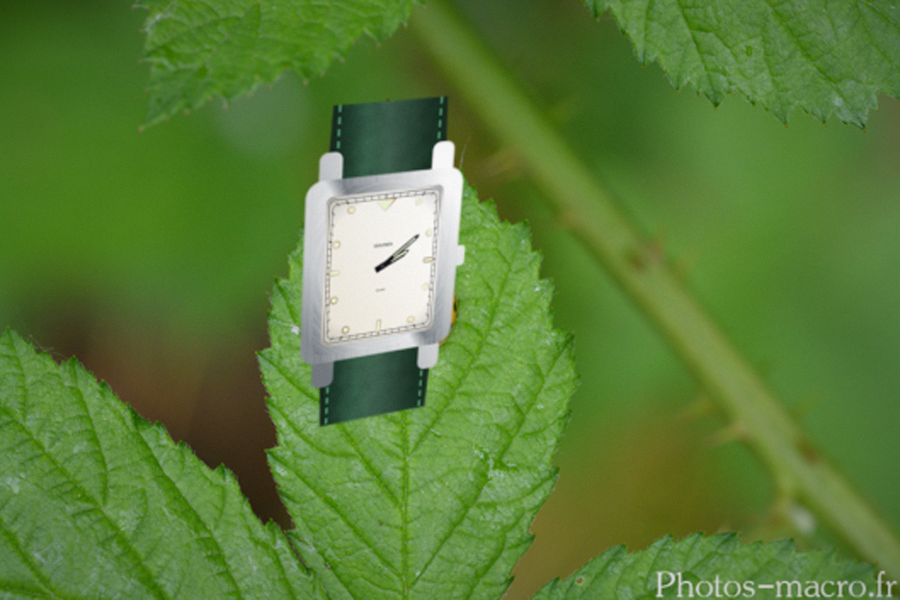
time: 2:09
